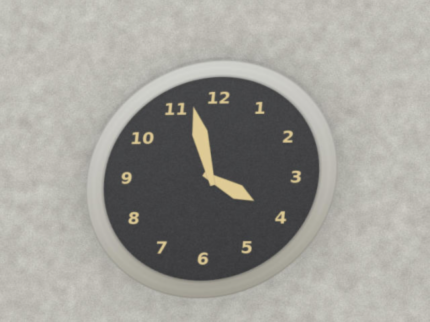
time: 3:57
